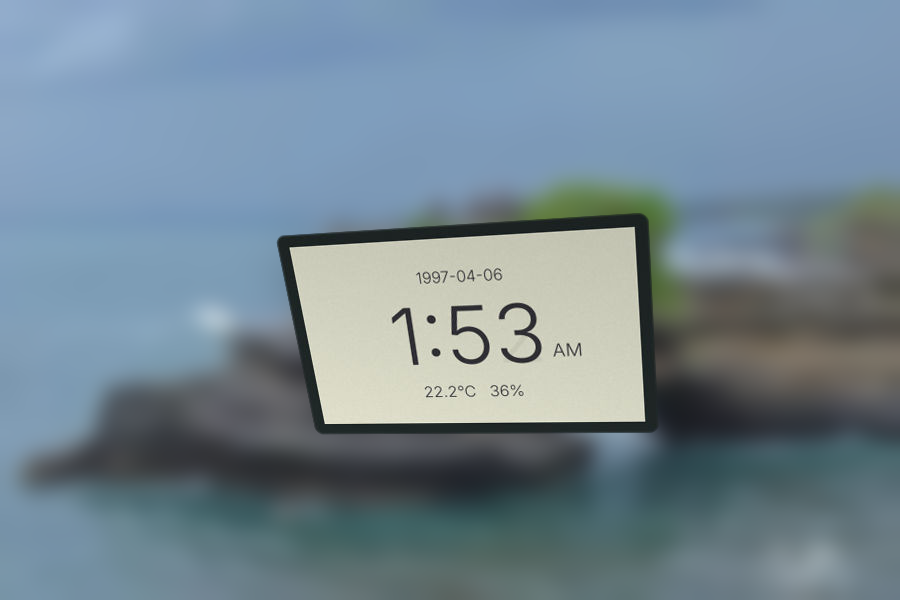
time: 1:53
